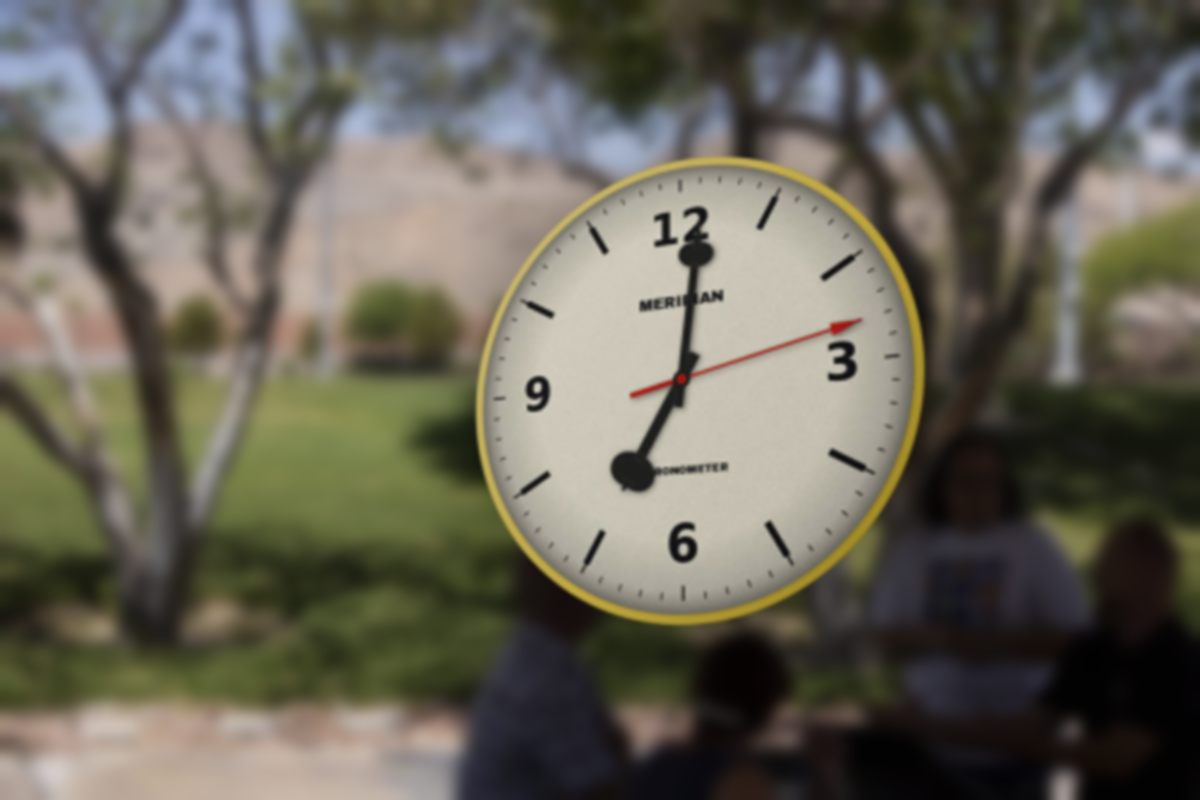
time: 7:01:13
